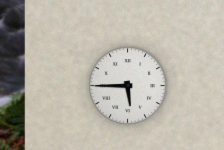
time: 5:45
